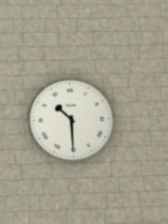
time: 10:30
